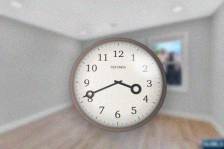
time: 3:41
